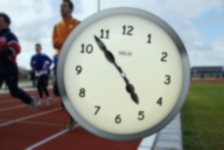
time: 4:53
